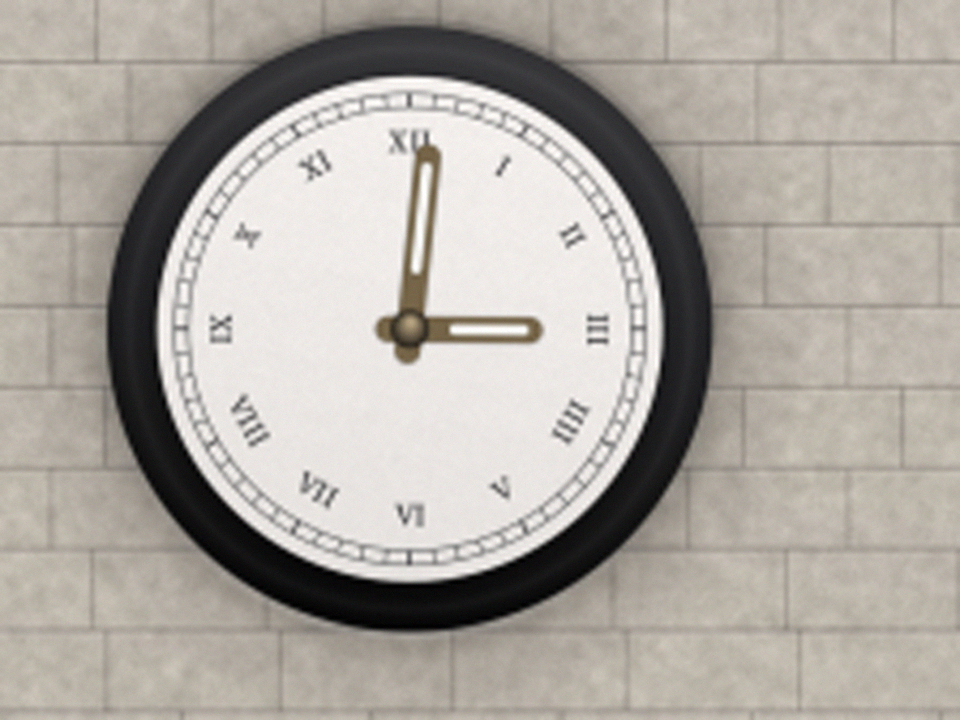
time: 3:01
